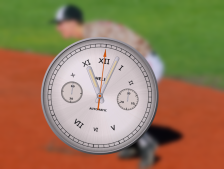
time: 11:03
